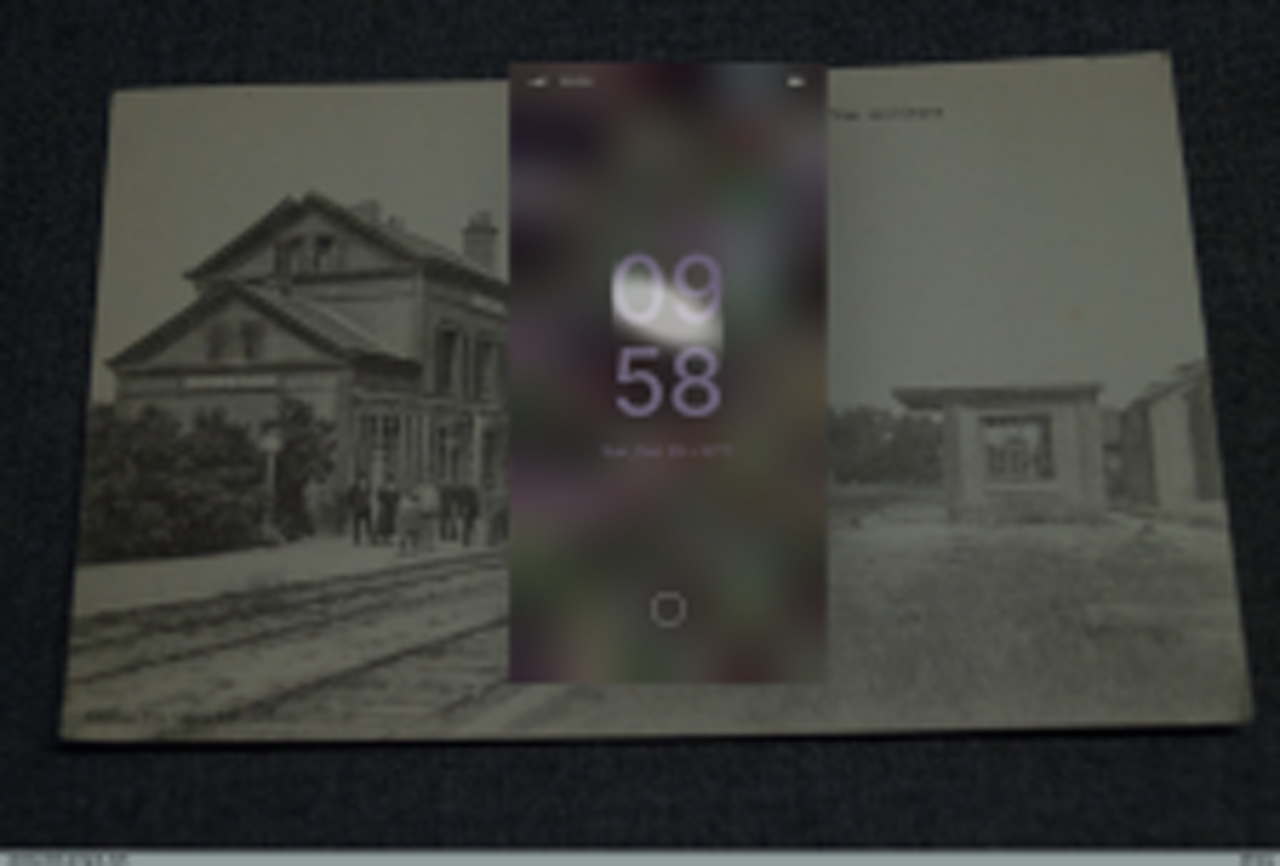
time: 9:58
